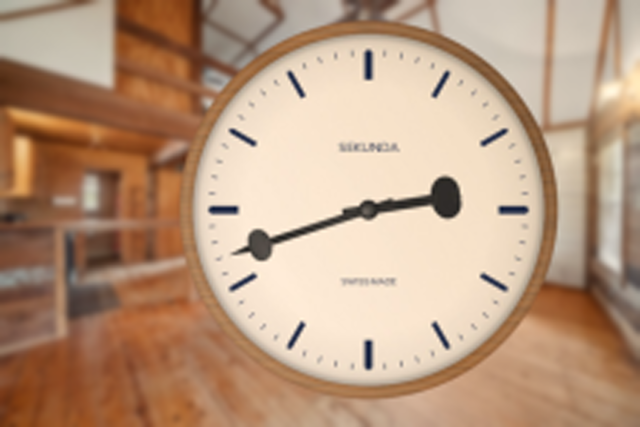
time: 2:42
